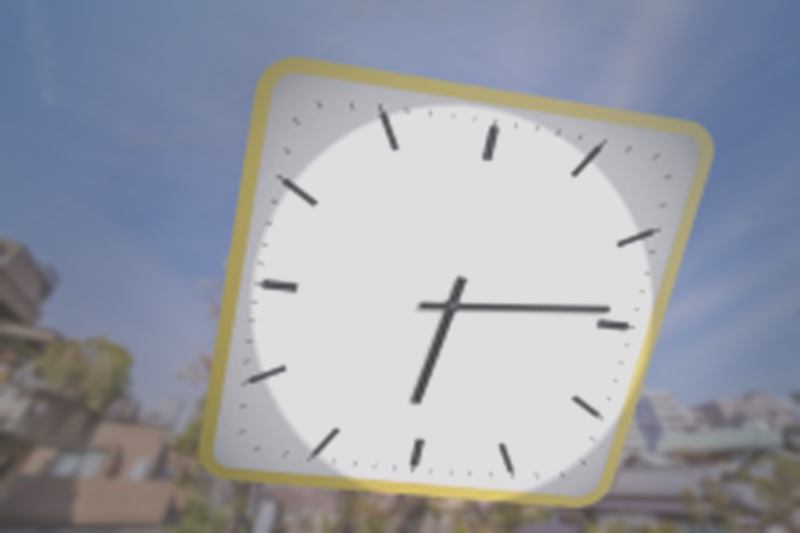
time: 6:14
